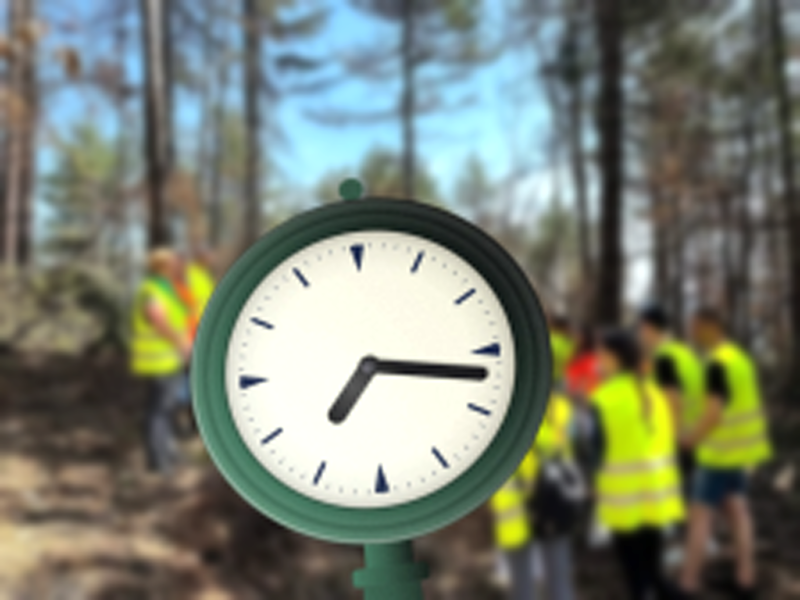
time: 7:17
